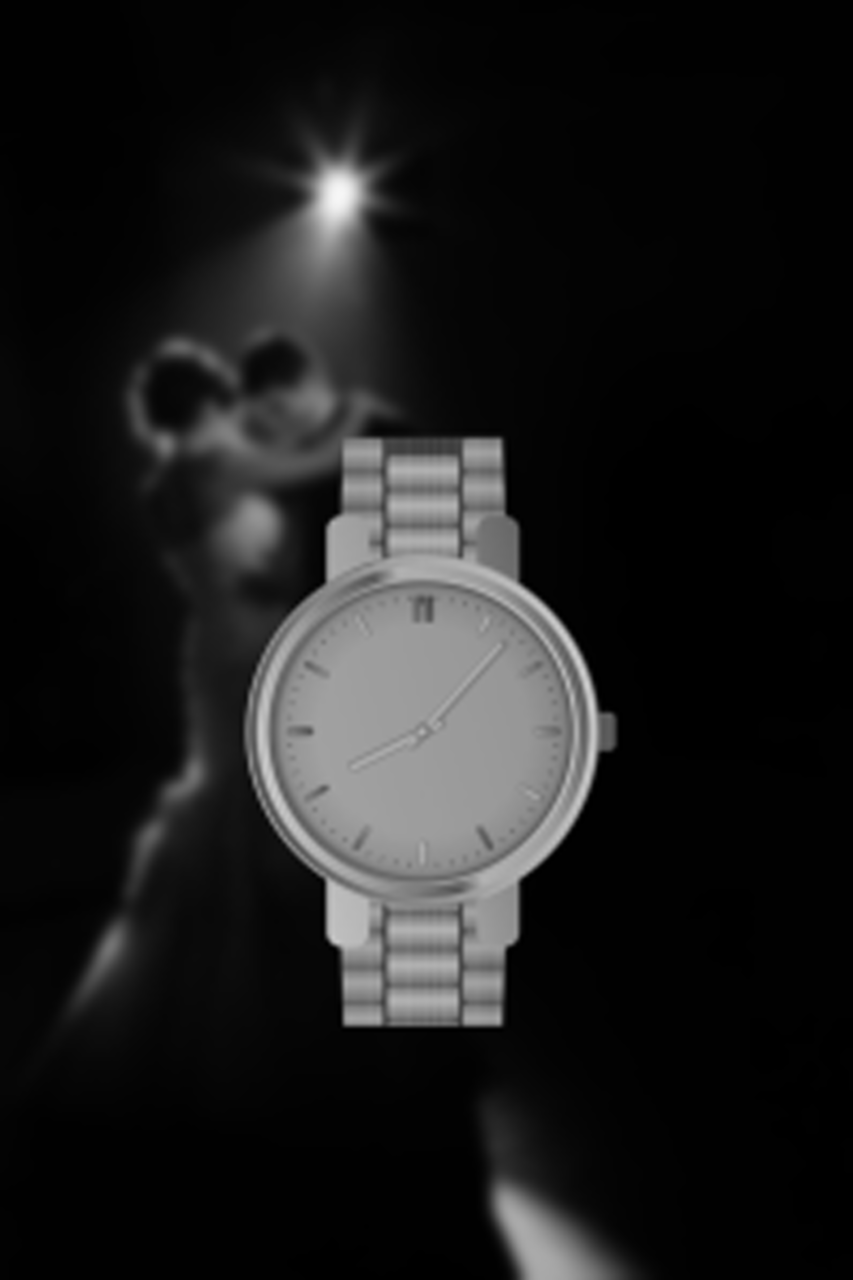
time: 8:07
